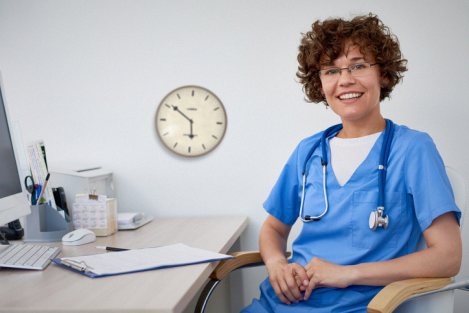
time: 5:51
